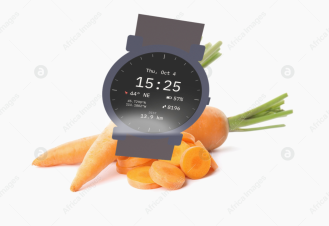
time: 15:25
